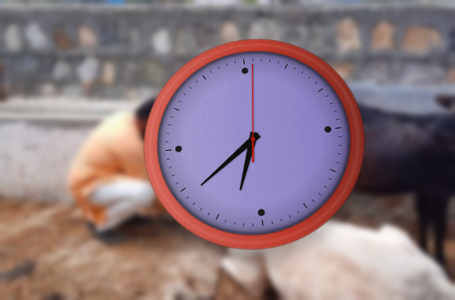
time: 6:39:01
